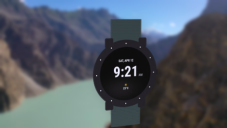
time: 9:21
